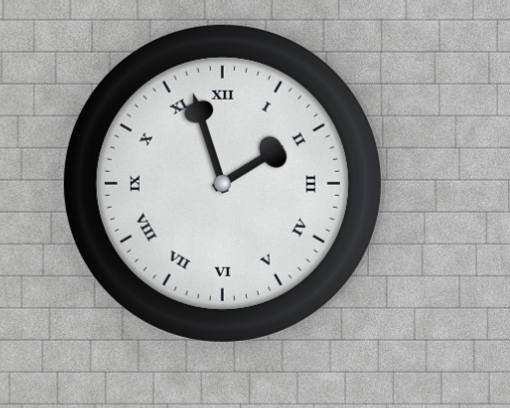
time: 1:57
